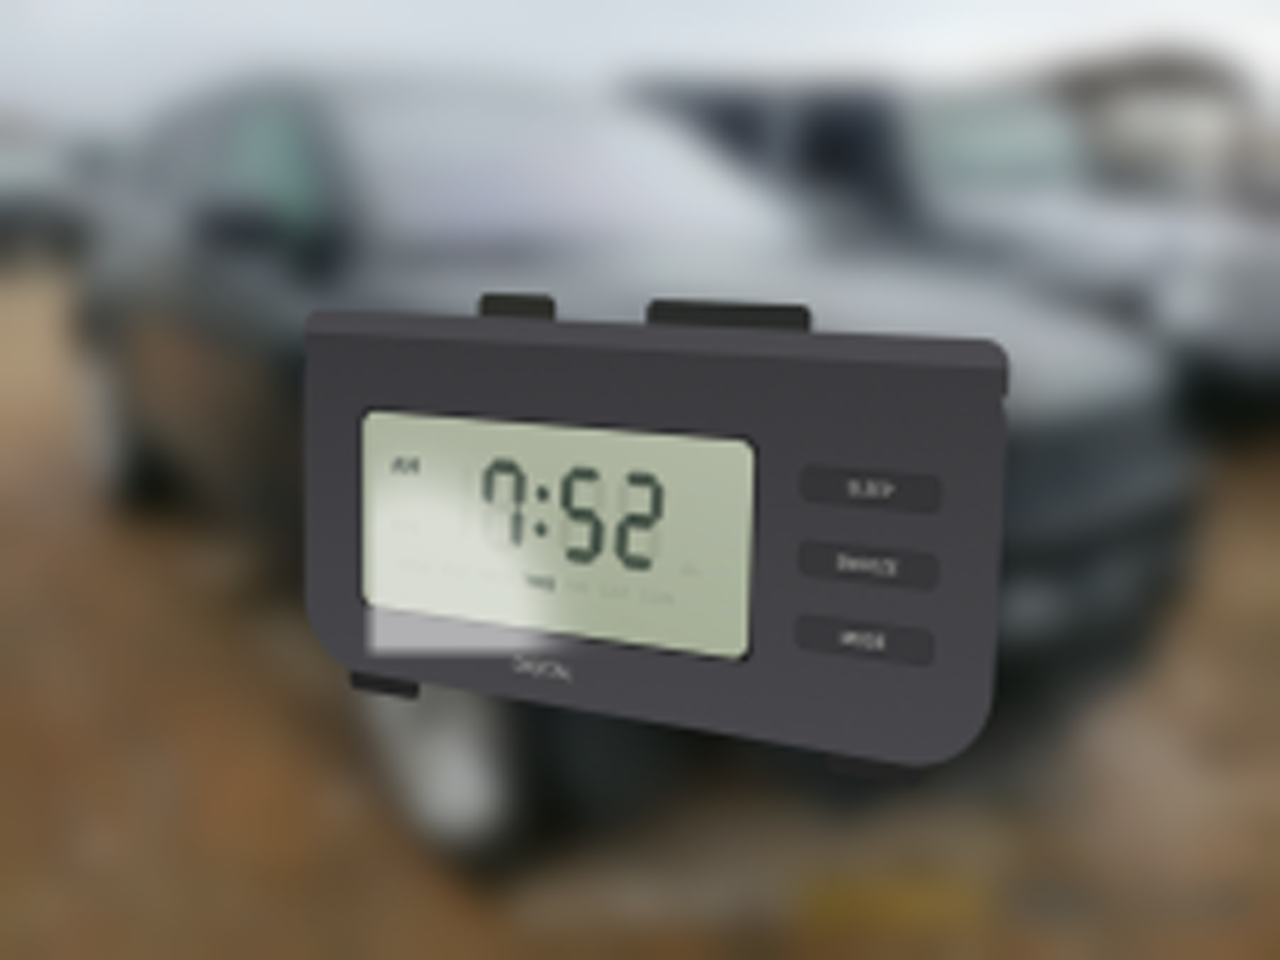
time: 7:52
